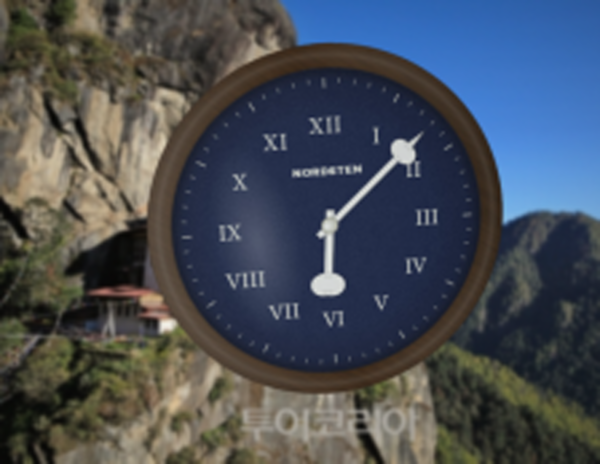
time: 6:08
